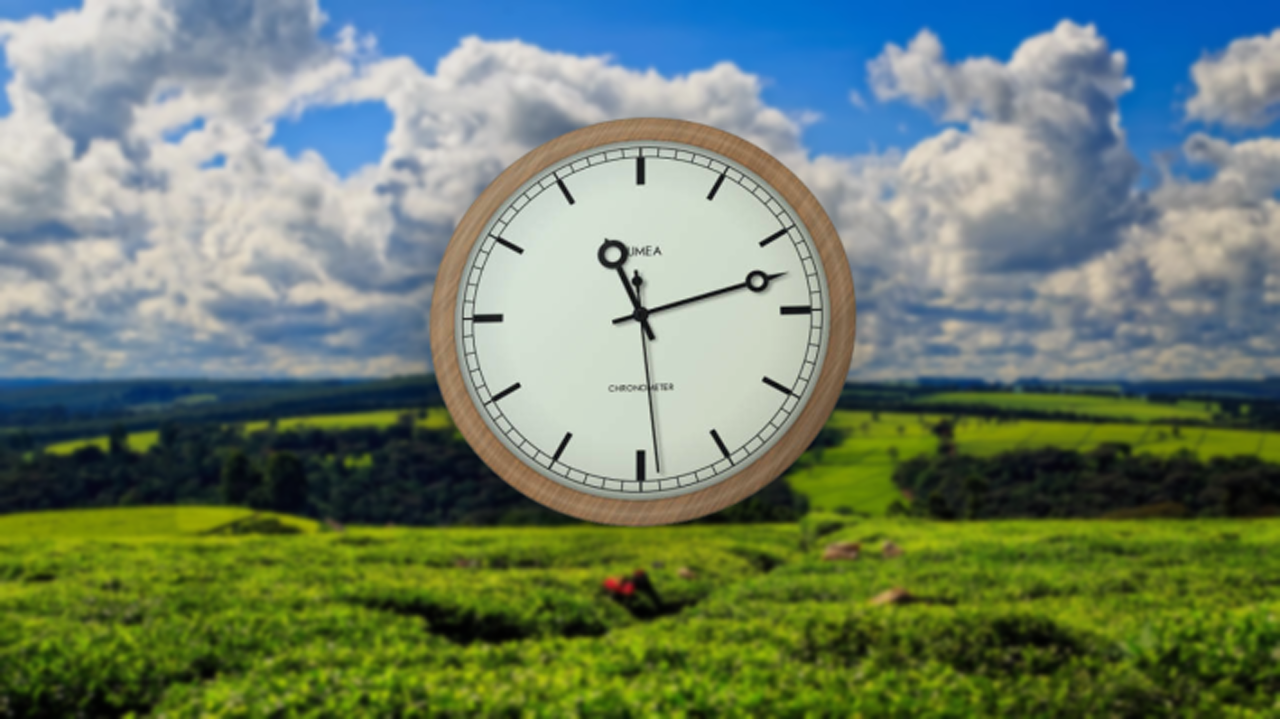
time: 11:12:29
